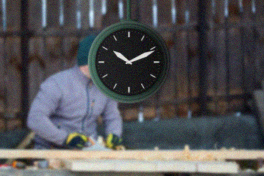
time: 10:11
